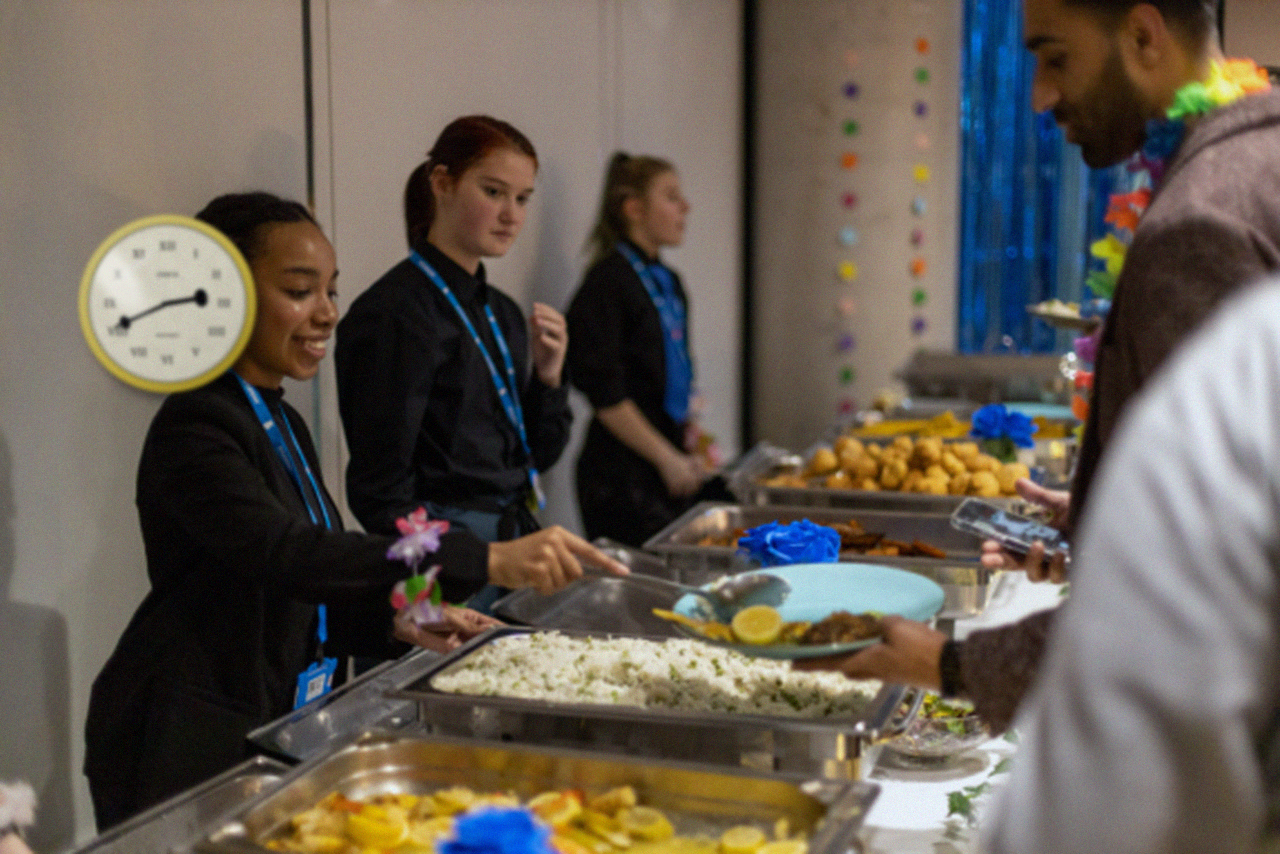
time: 2:41
